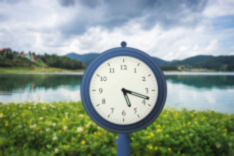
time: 5:18
